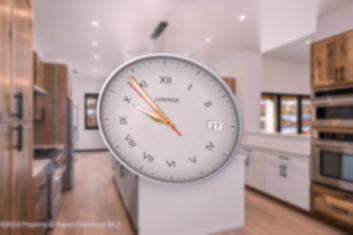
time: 9:53:53
